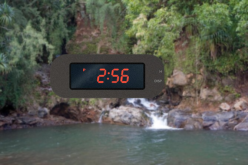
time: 2:56
